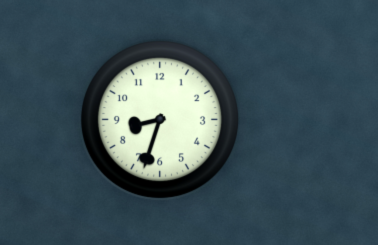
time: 8:33
